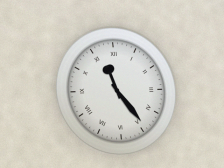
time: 11:24
